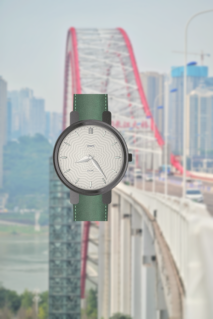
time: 8:24
